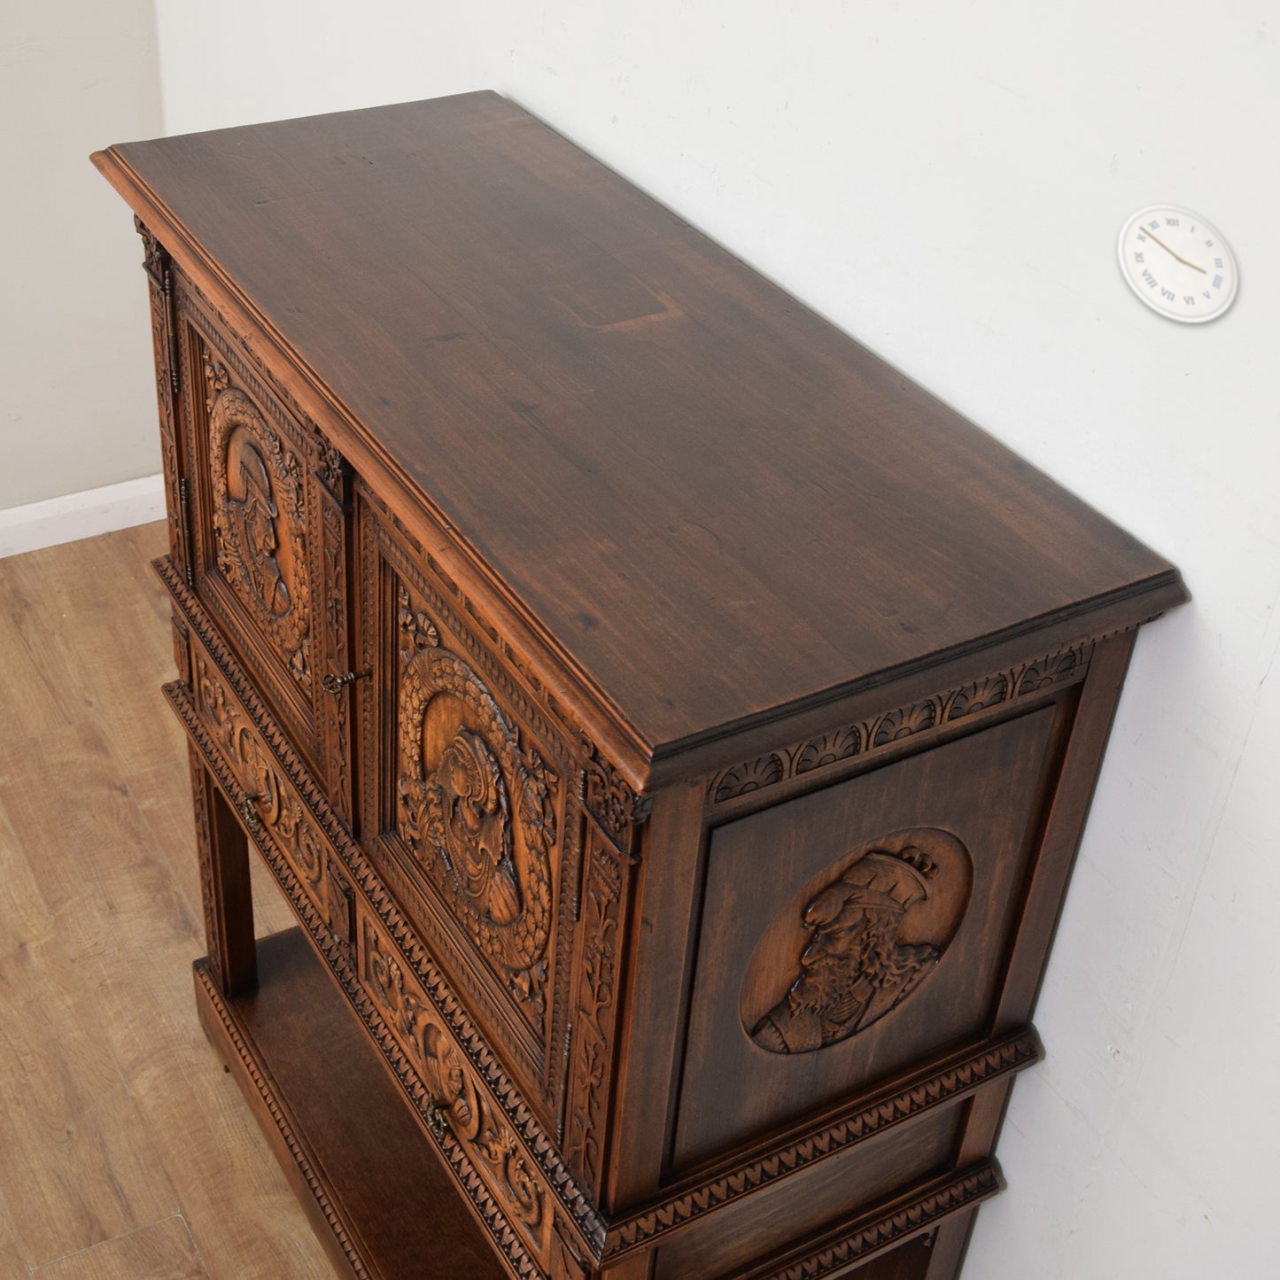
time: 3:52
